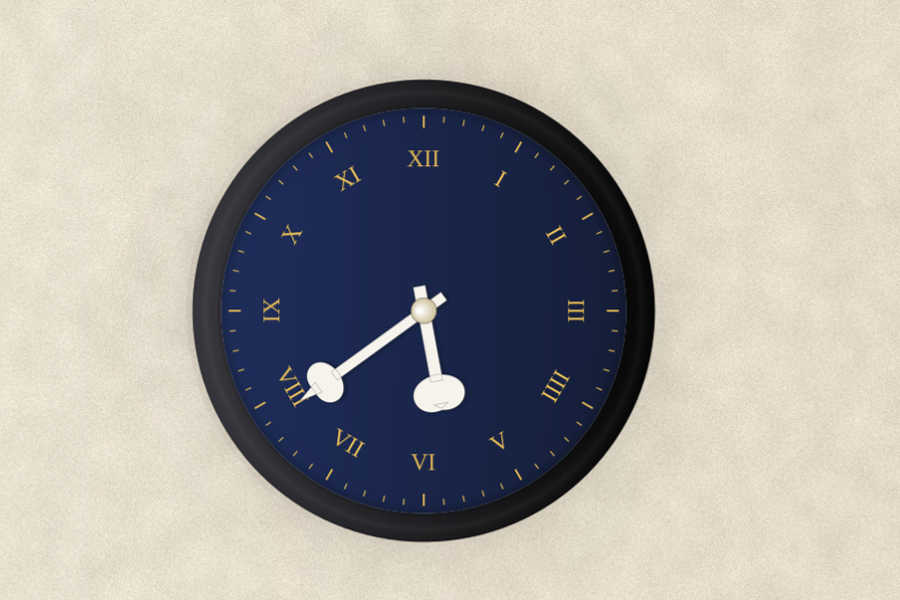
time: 5:39
